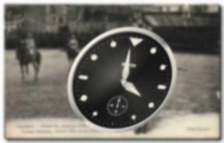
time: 3:59
